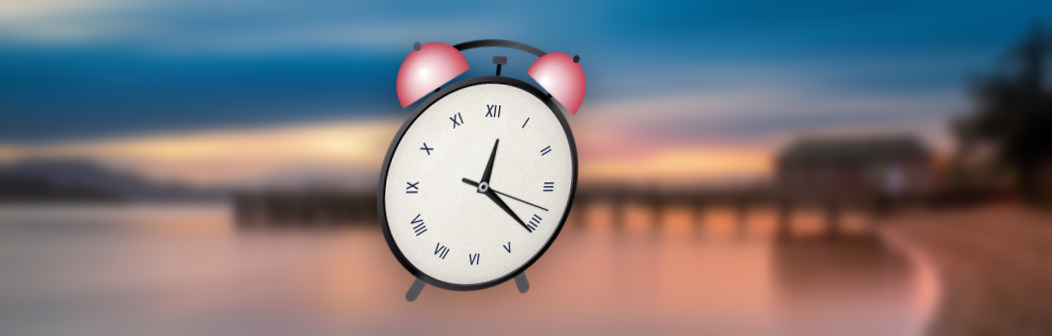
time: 12:21:18
